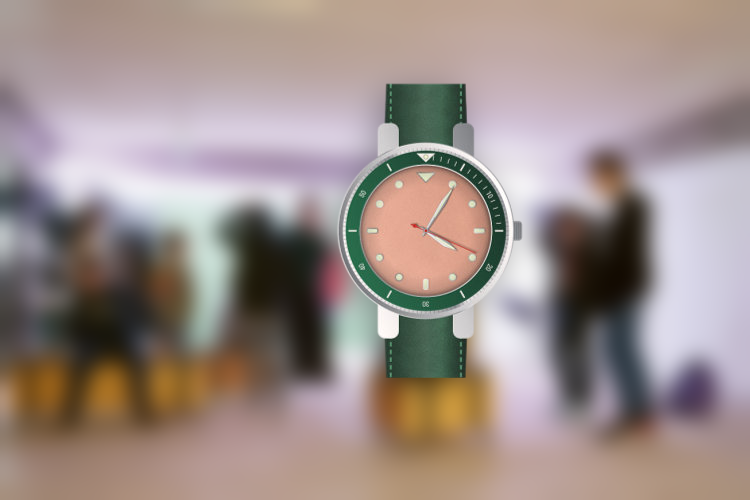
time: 4:05:19
